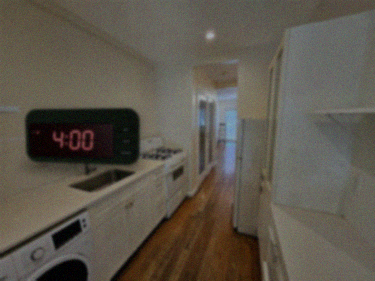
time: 4:00
